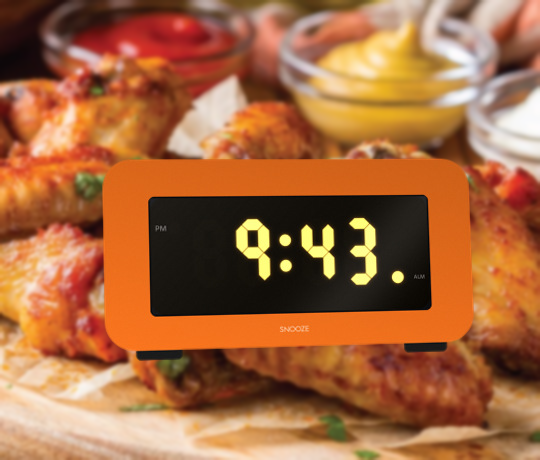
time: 9:43
